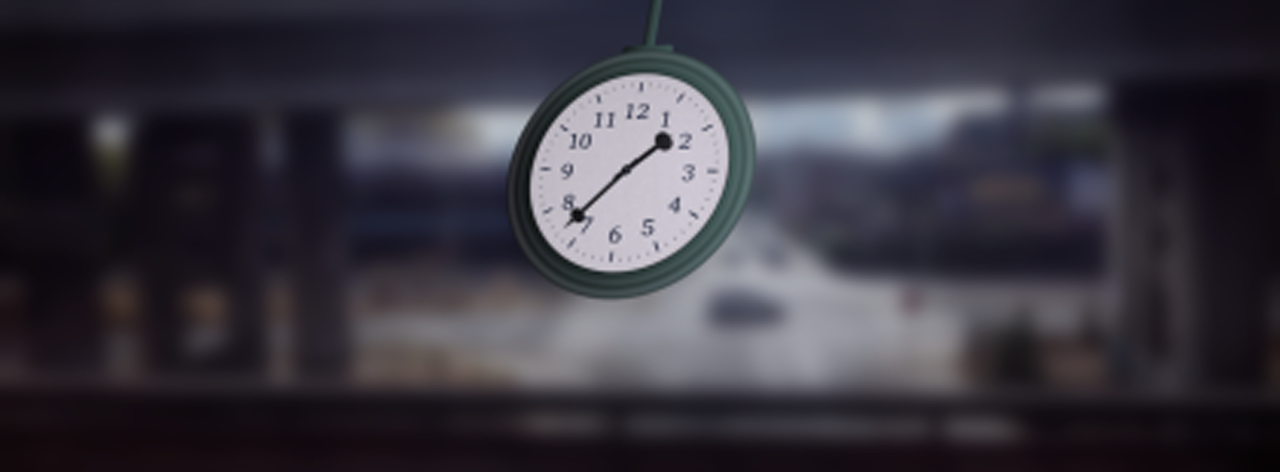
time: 1:37
